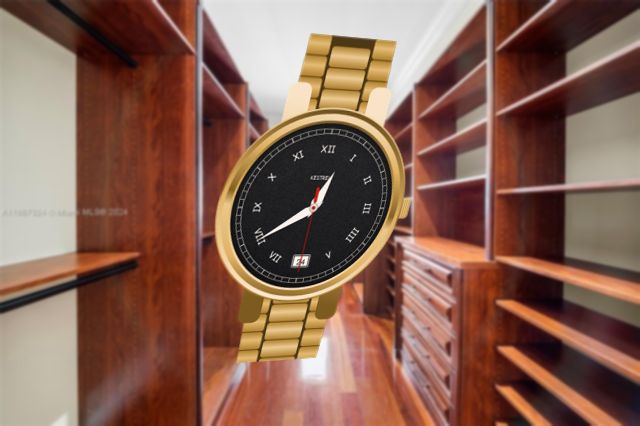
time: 12:39:30
